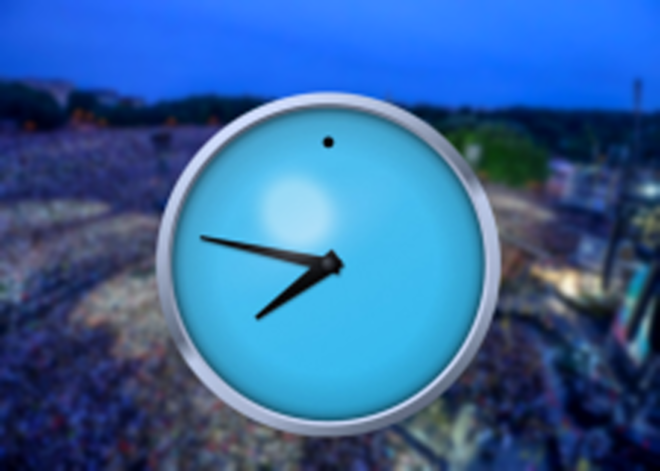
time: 7:47
